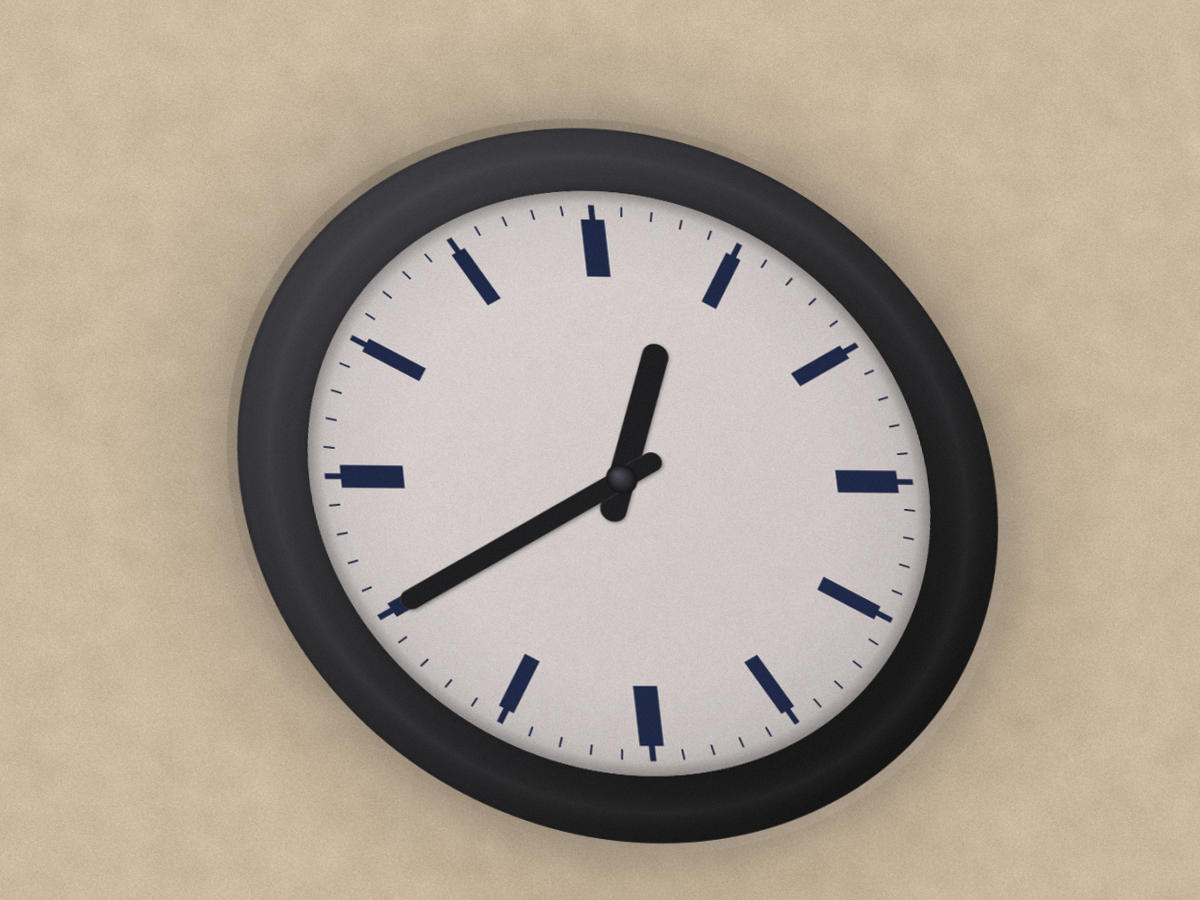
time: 12:40
